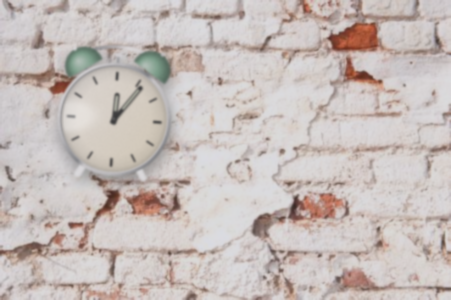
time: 12:06
